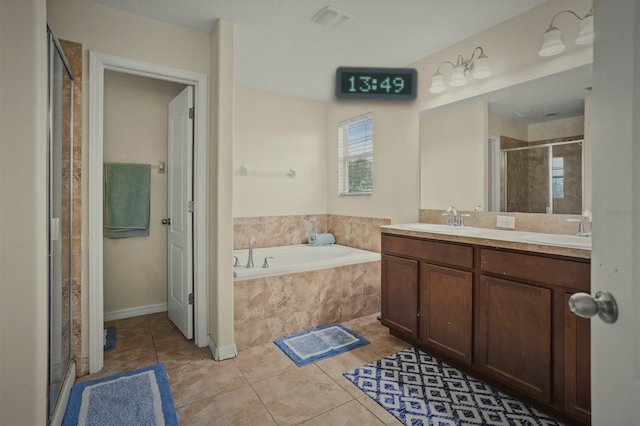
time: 13:49
